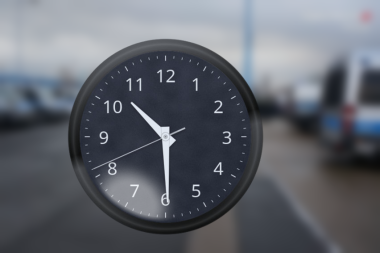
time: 10:29:41
